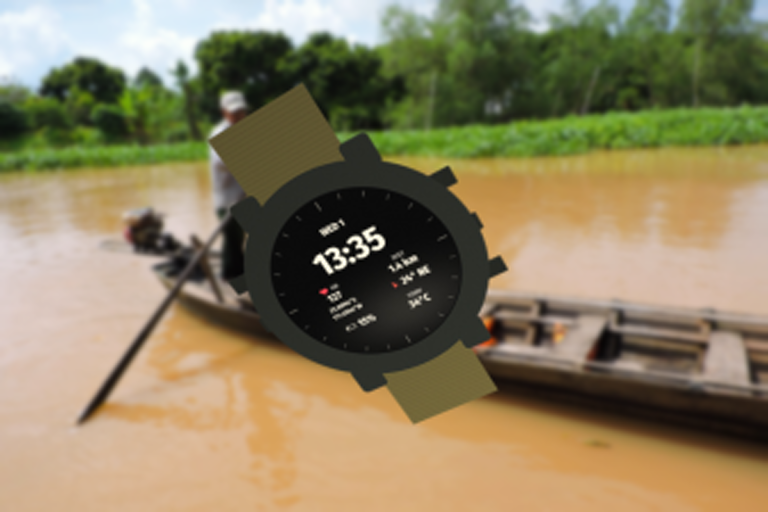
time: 13:35
